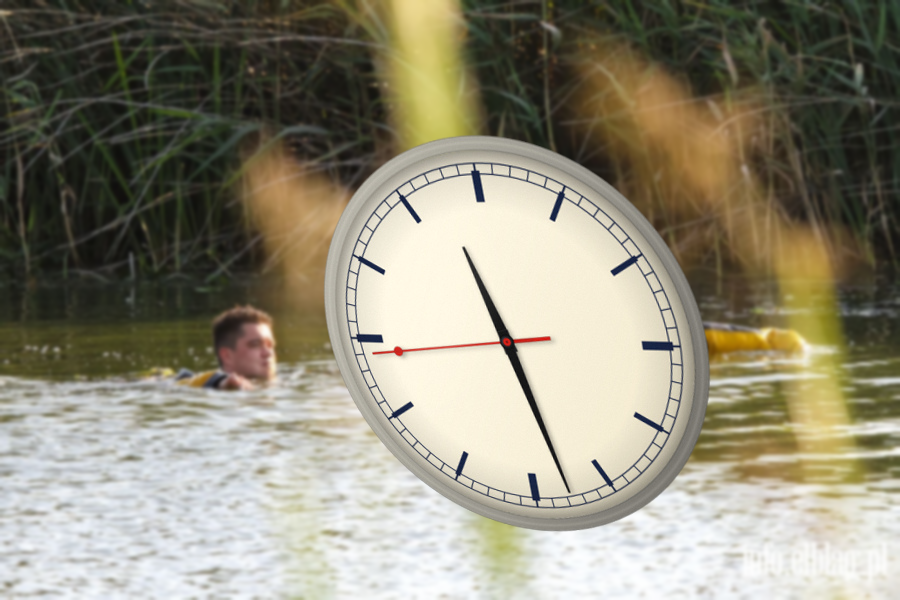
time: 11:27:44
